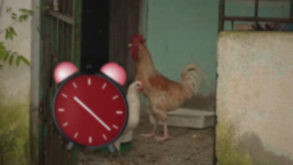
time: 10:22
